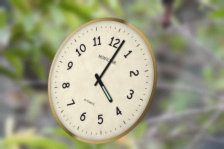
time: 4:02
